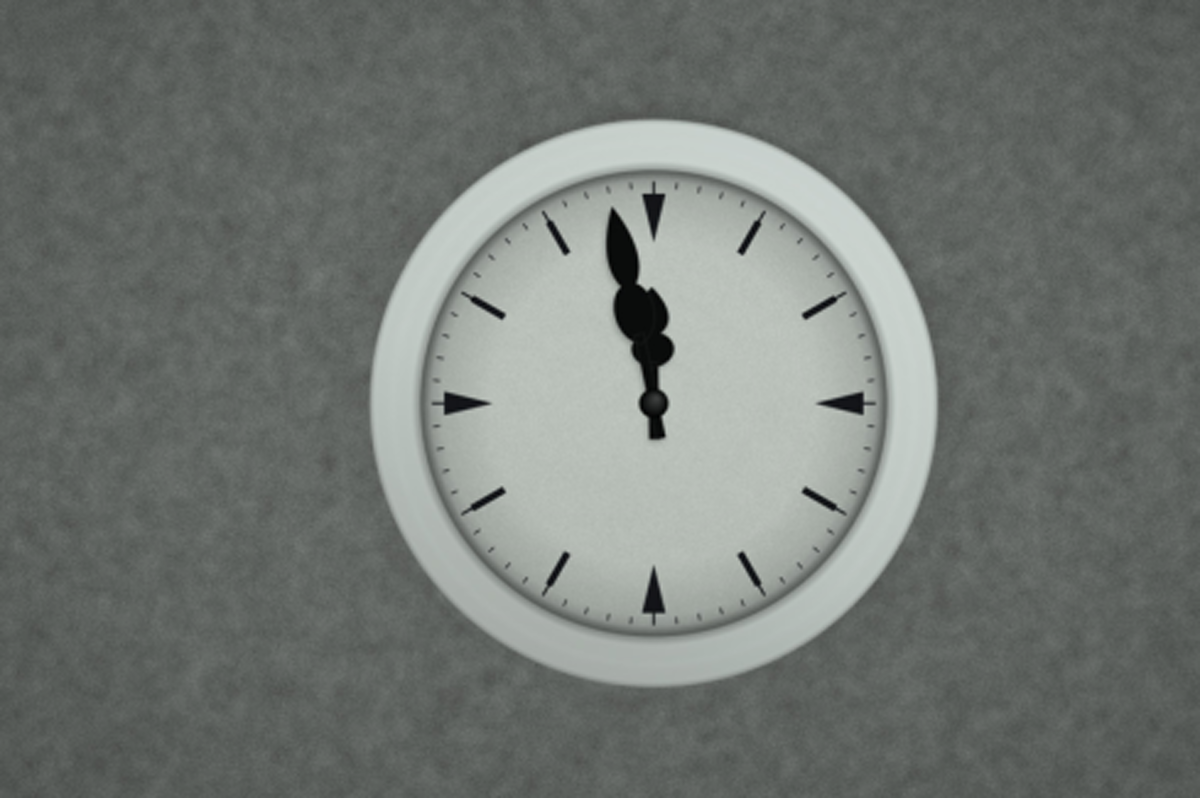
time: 11:58
